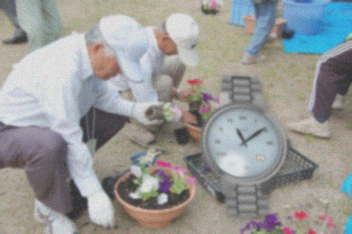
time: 11:09
